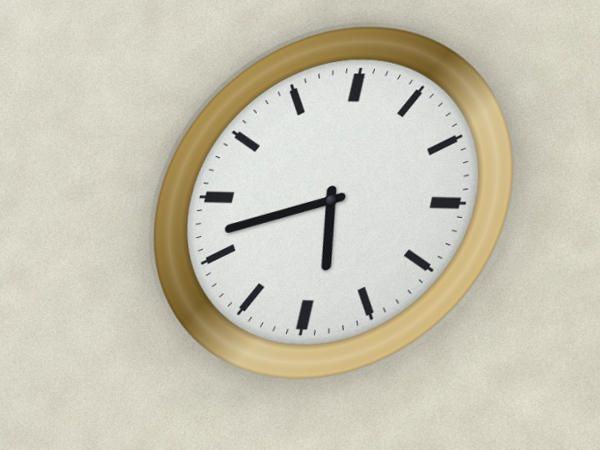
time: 5:42
